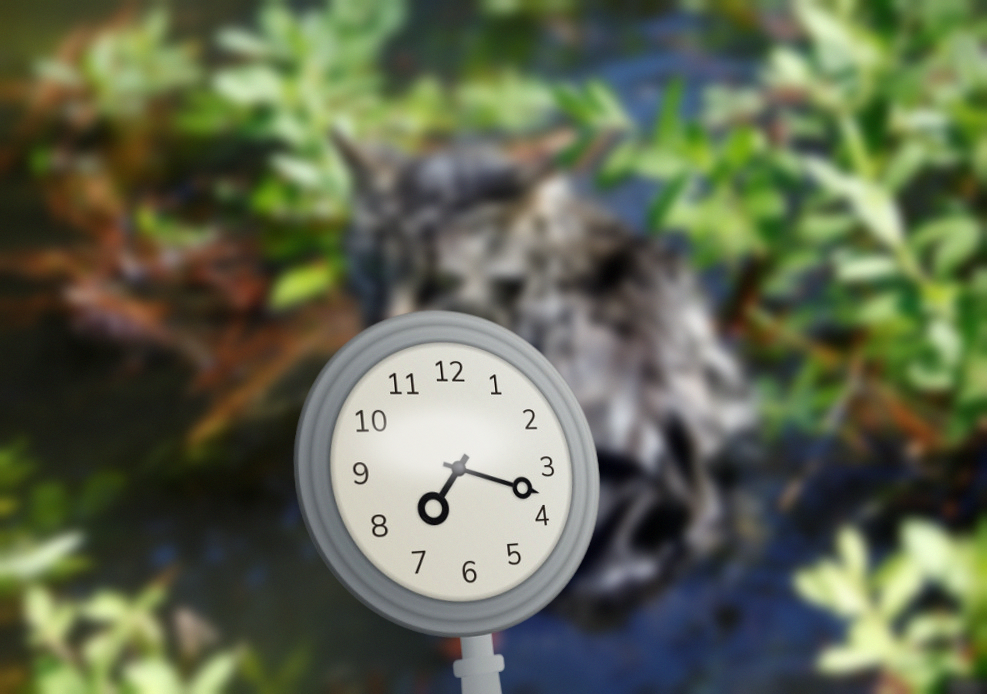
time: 7:18
